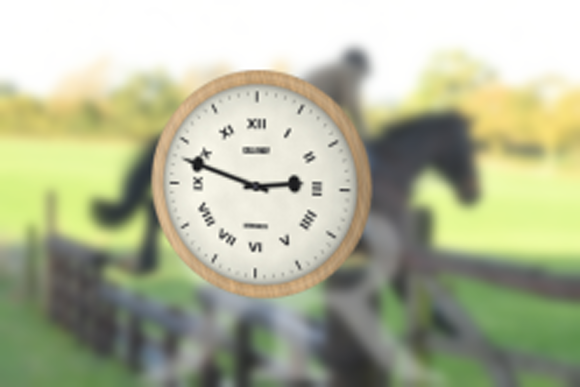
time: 2:48
